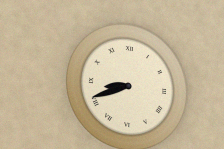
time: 8:41
